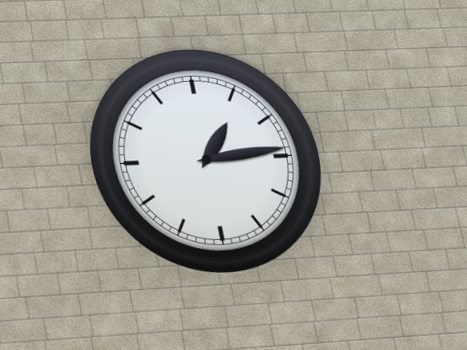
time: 1:14
